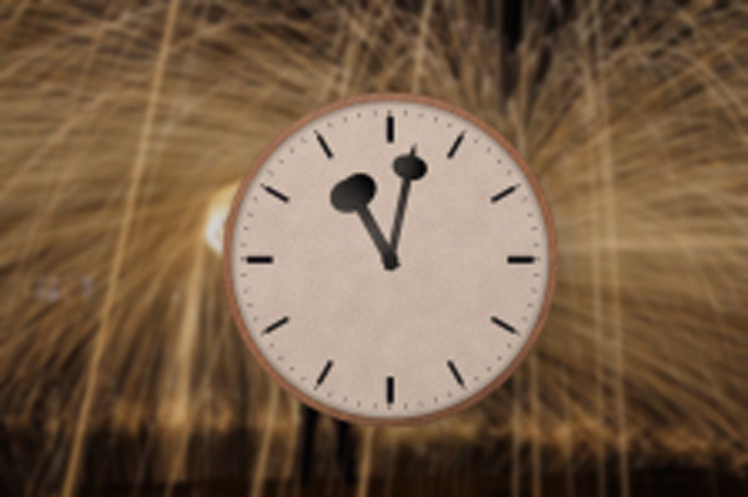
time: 11:02
